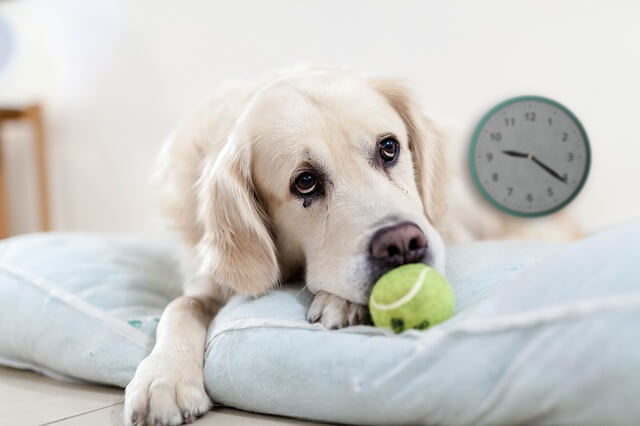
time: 9:21
